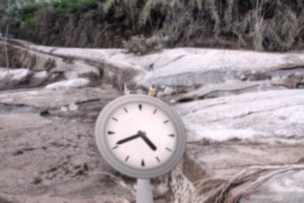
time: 4:41
